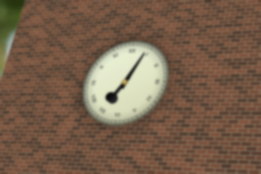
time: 7:04
